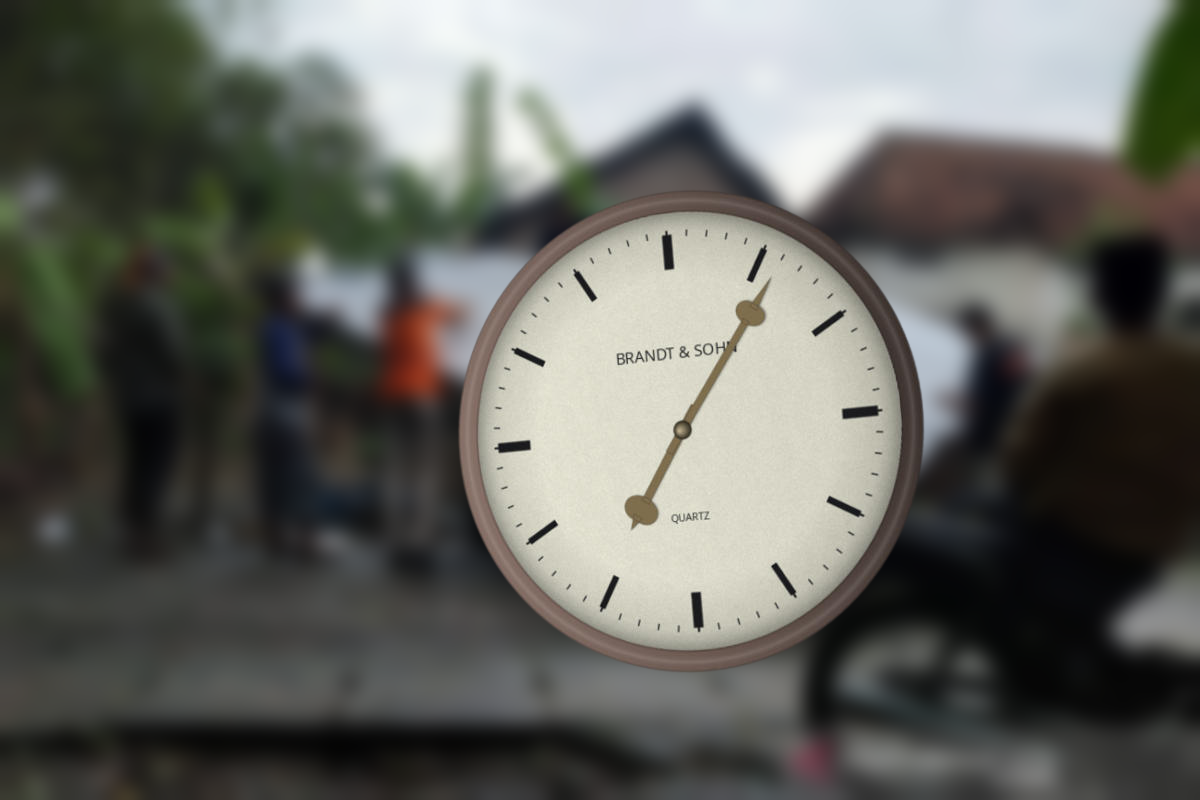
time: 7:06
